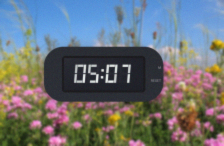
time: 5:07
